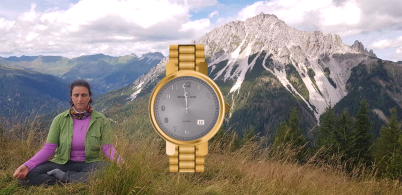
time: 11:59
